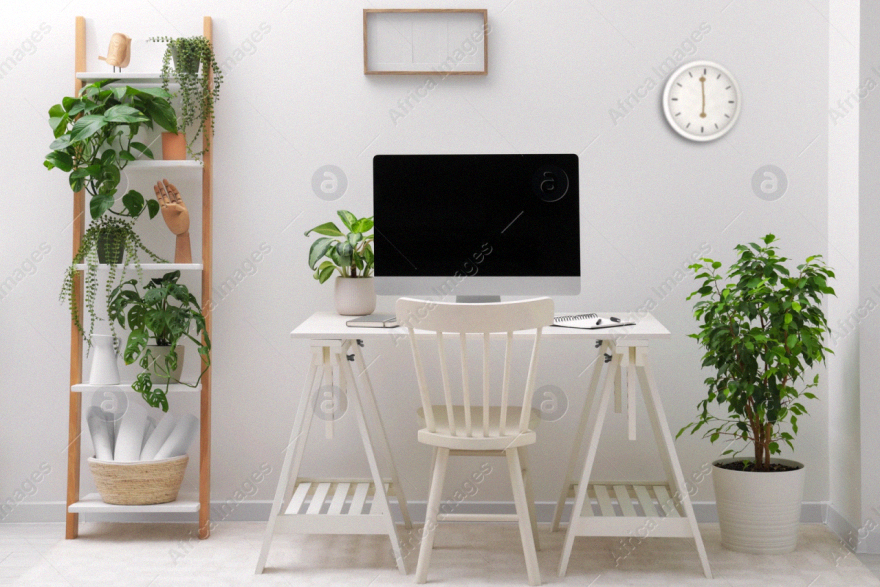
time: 5:59
